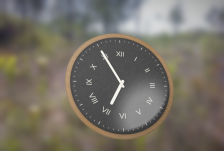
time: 6:55
